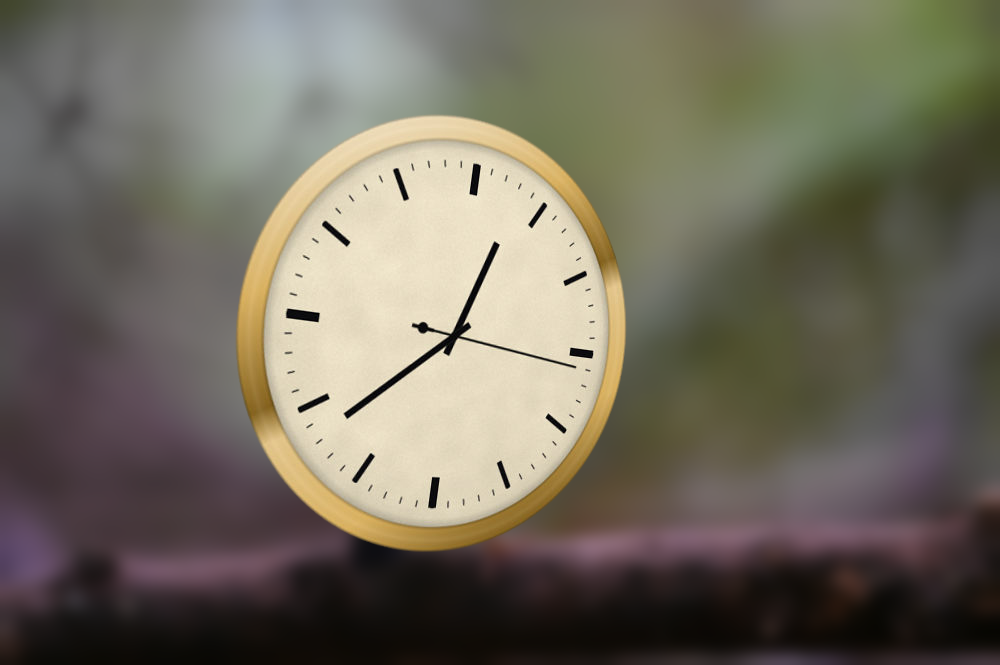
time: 12:38:16
